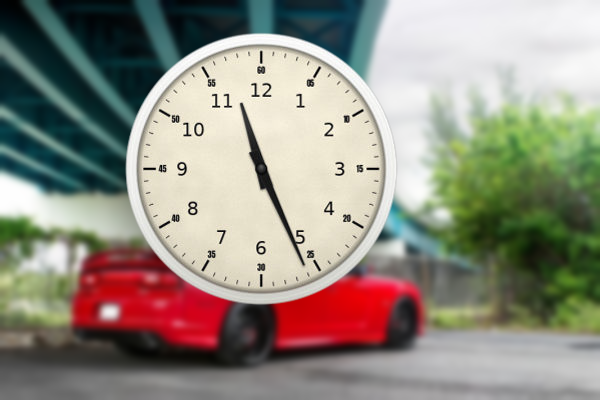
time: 11:26
